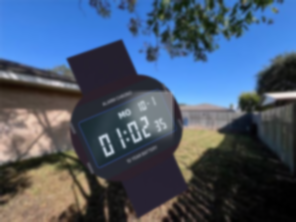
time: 1:02
